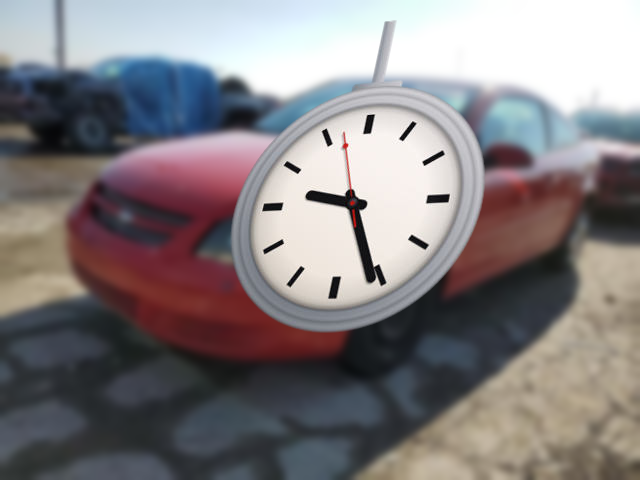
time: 9:25:57
